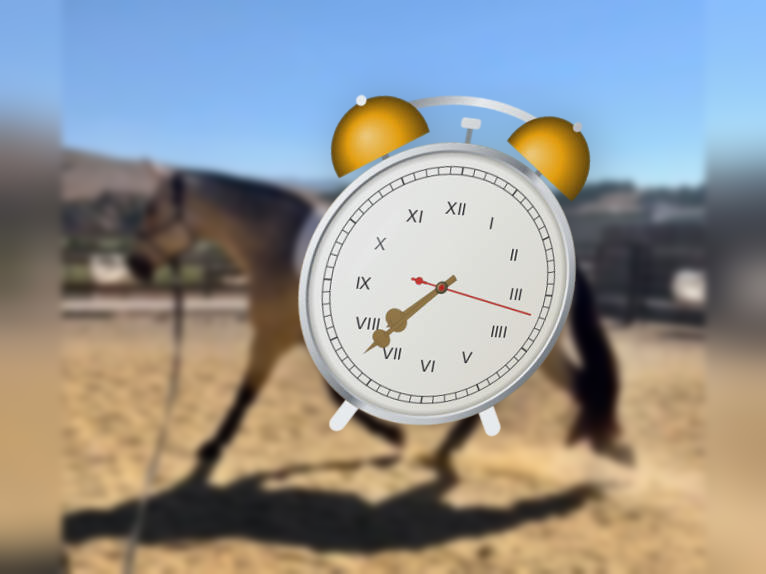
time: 7:37:17
